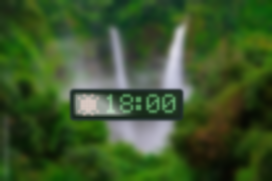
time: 18:00
